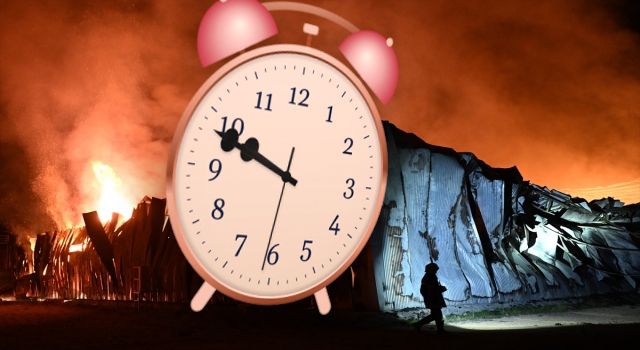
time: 9:48:31
